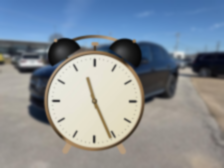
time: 11:26
